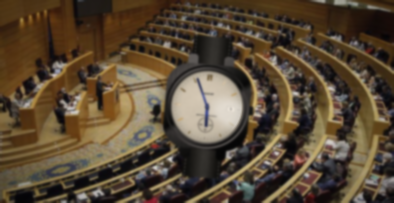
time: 5:56
